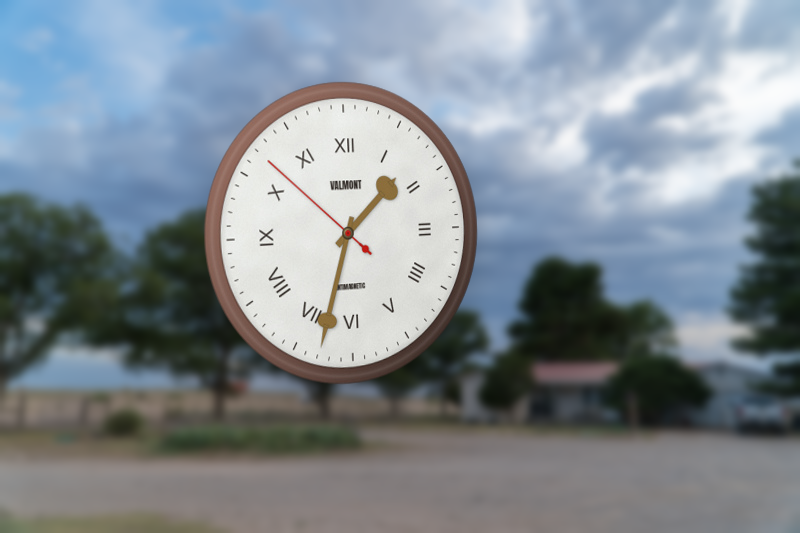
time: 1:32:52
